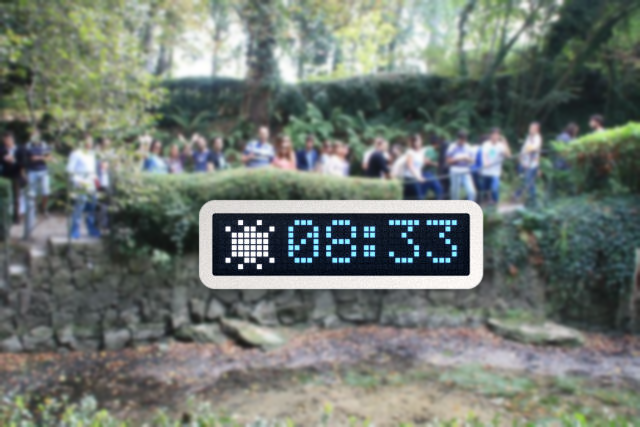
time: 8:33
